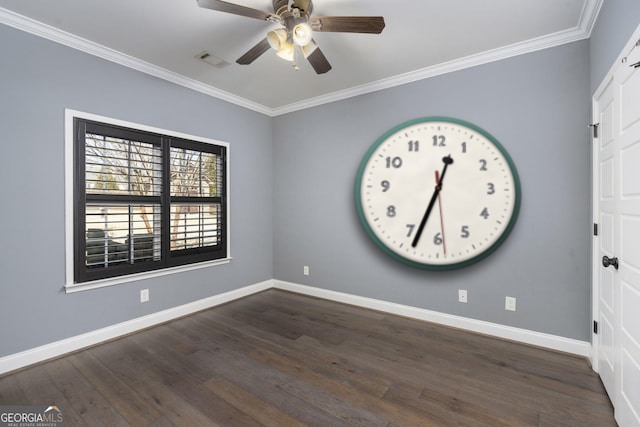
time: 12:33:29
